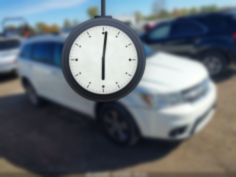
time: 6:01
